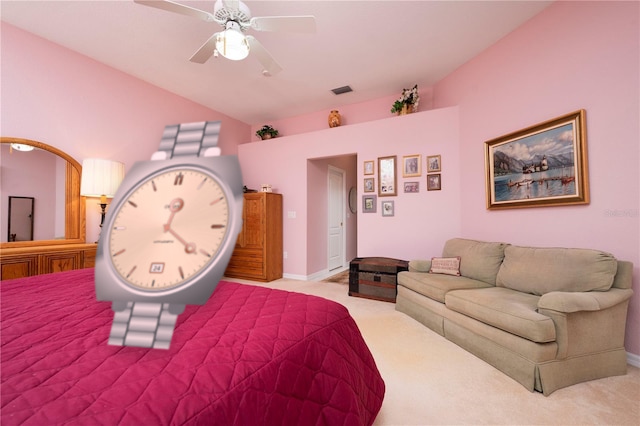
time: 12:21
